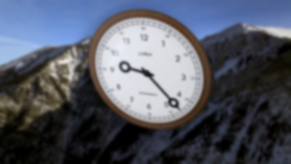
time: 9:23
